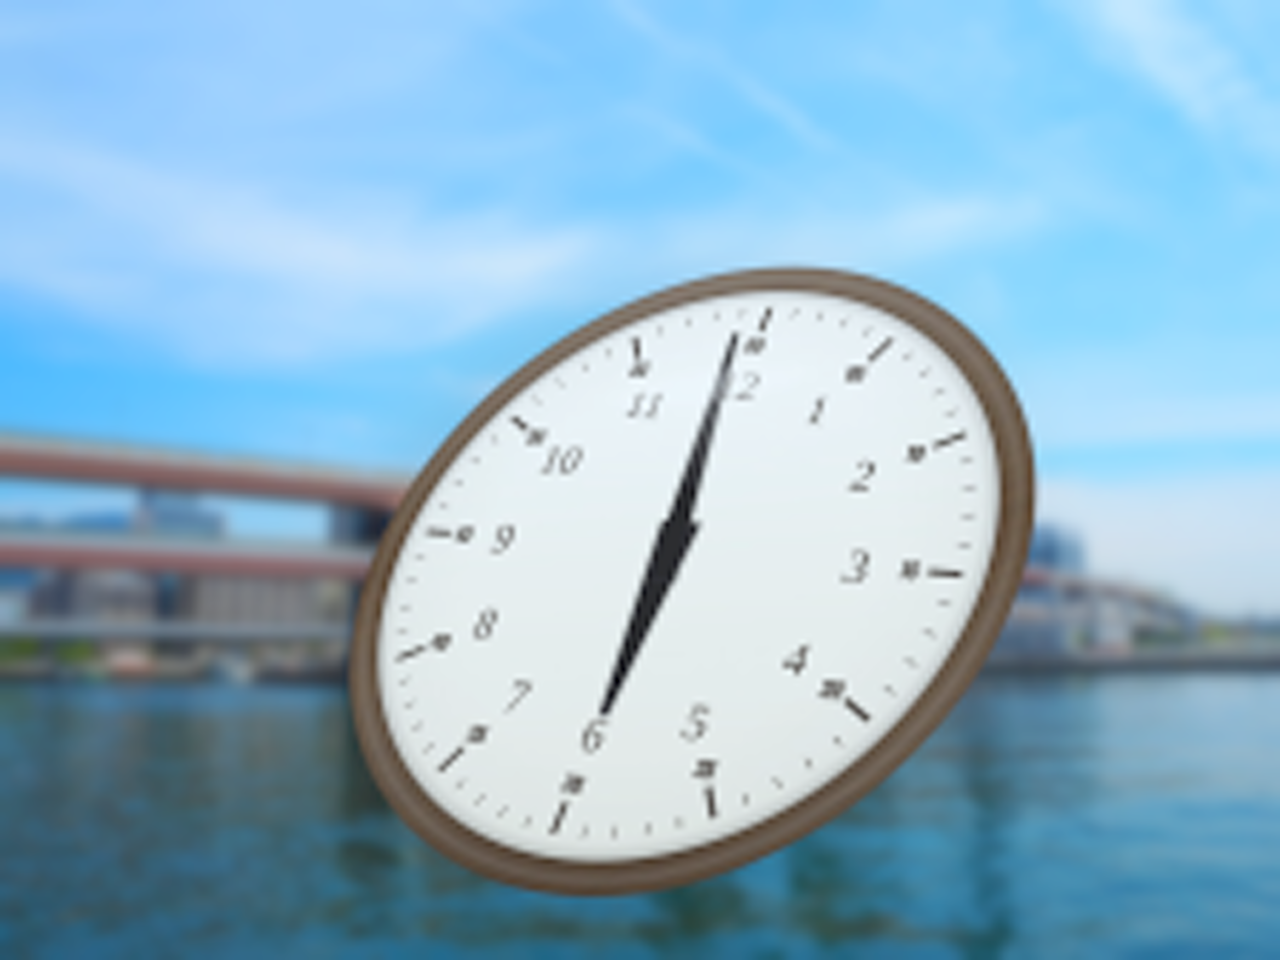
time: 5:59
